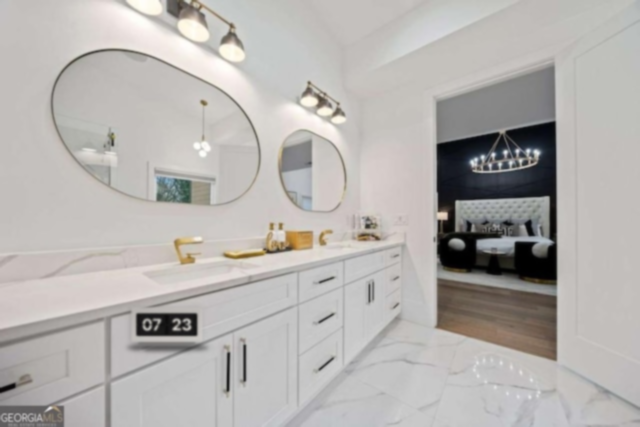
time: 7:23
